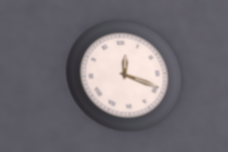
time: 12:19
